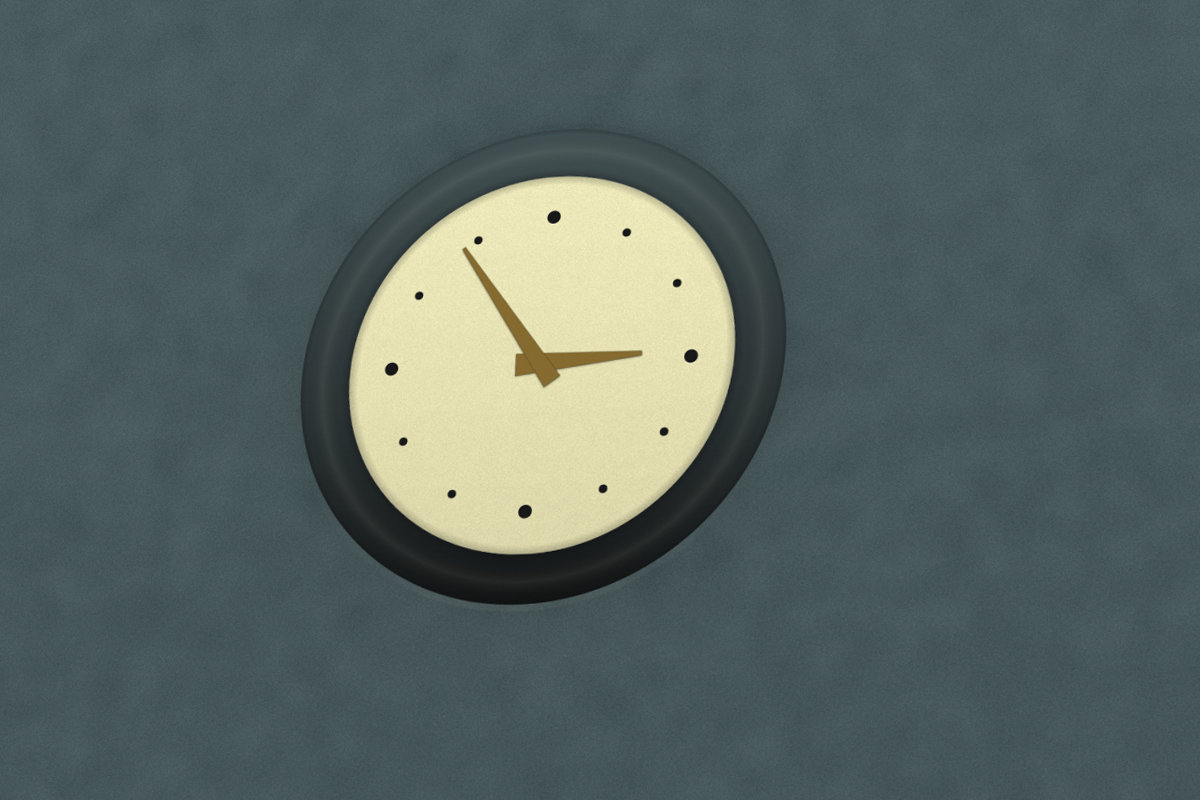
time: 2:54
